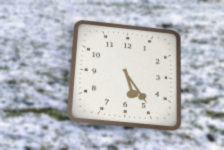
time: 5:24
